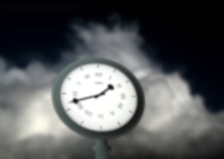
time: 1:42
